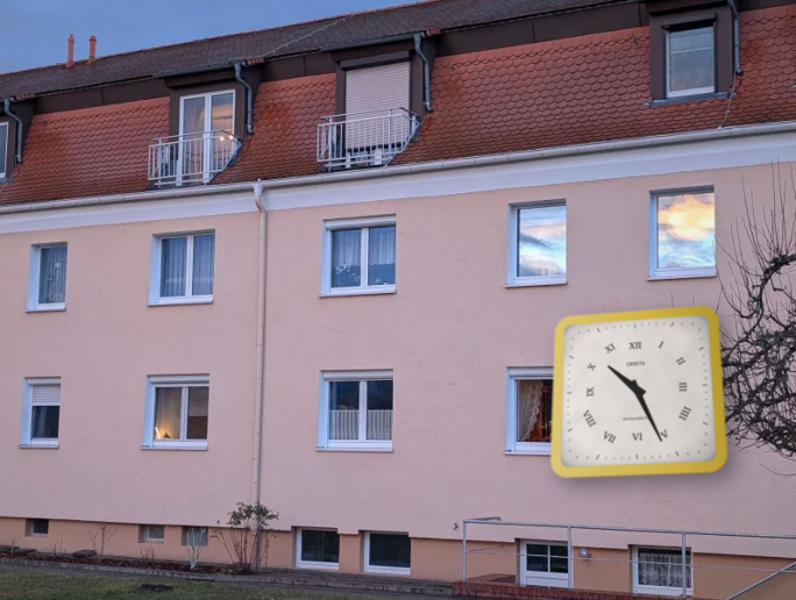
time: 10:26
